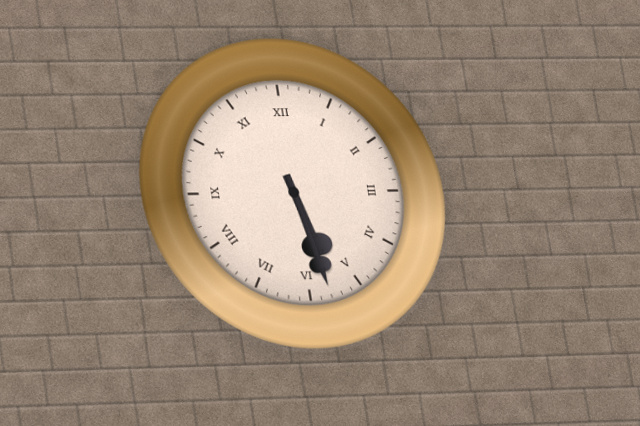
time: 5:28
